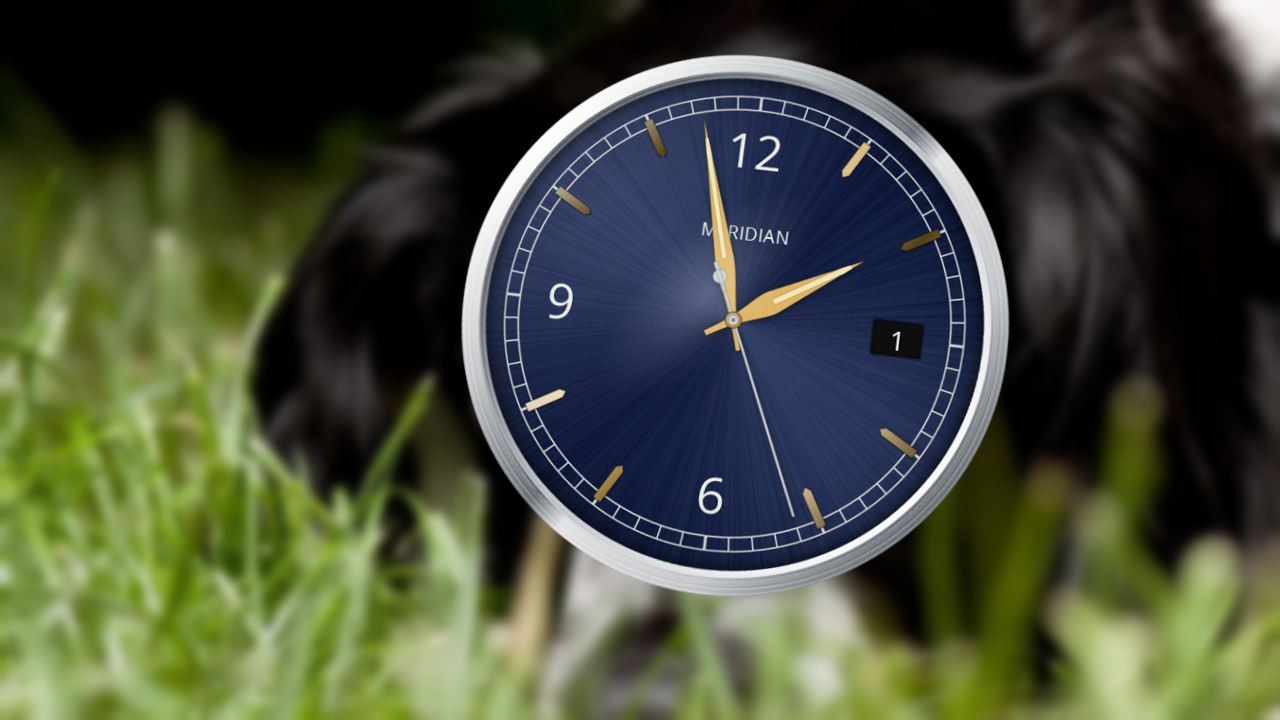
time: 1:57:26
